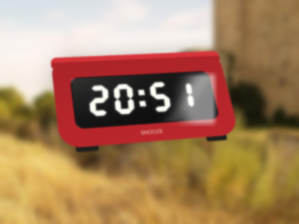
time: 20:51
